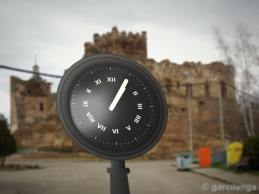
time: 1:05
